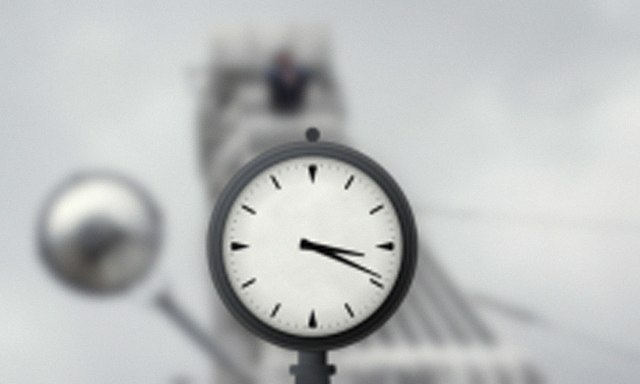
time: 3:19
